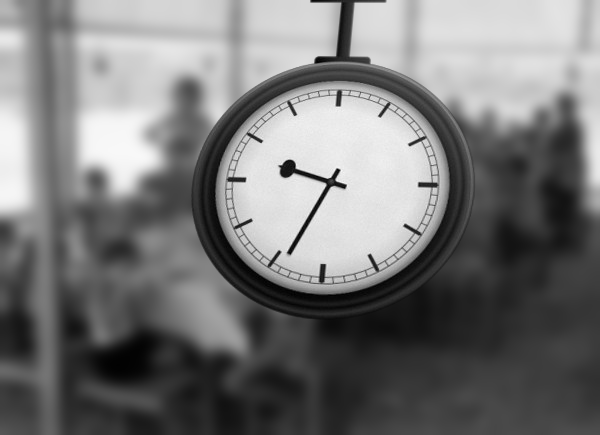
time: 9:34
